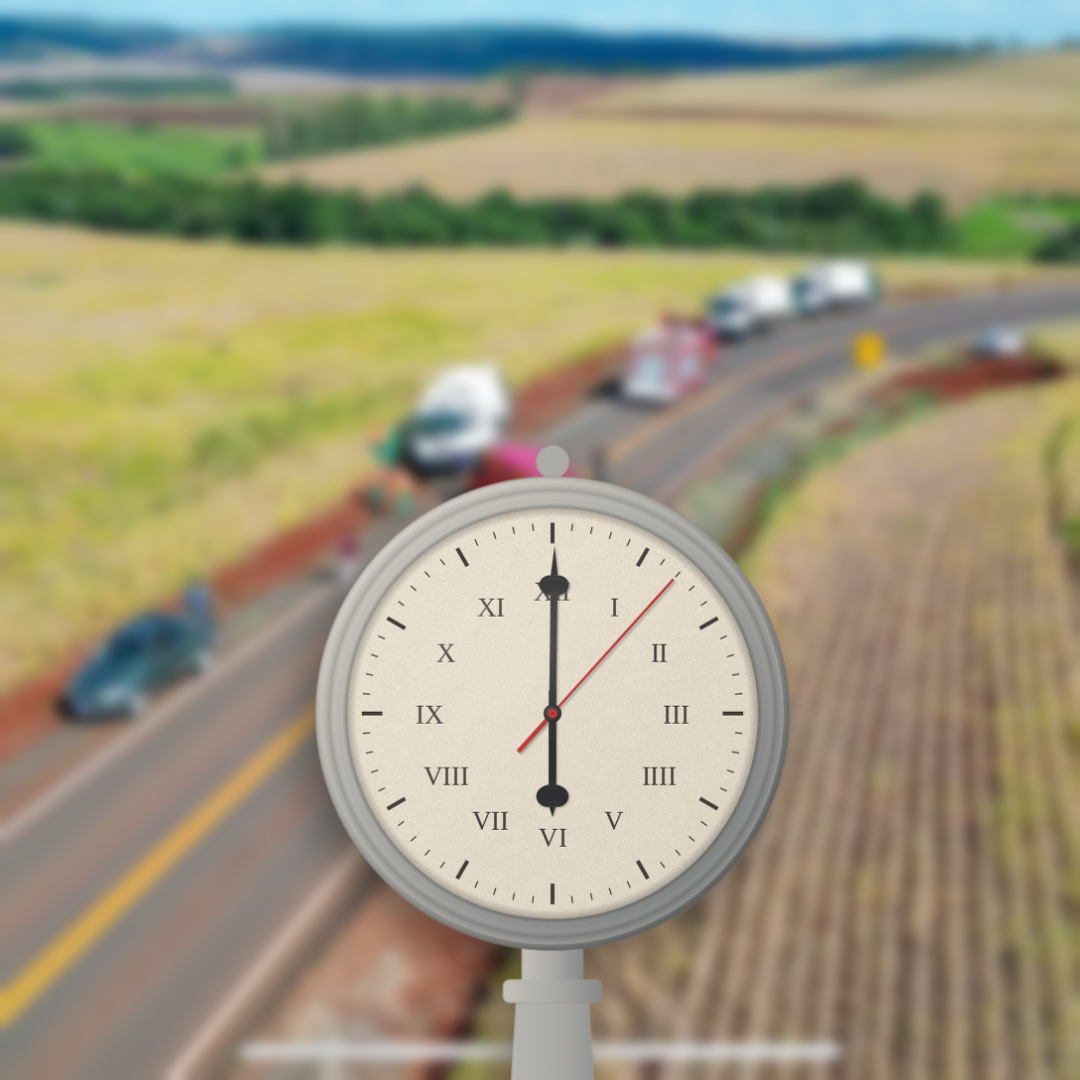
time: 6:00:07
